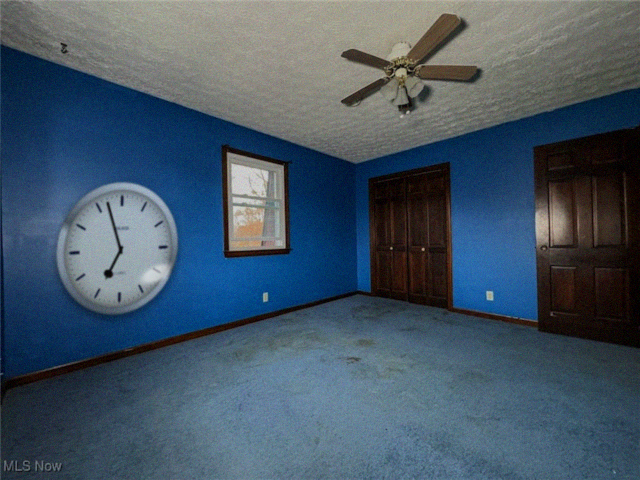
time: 6:57
